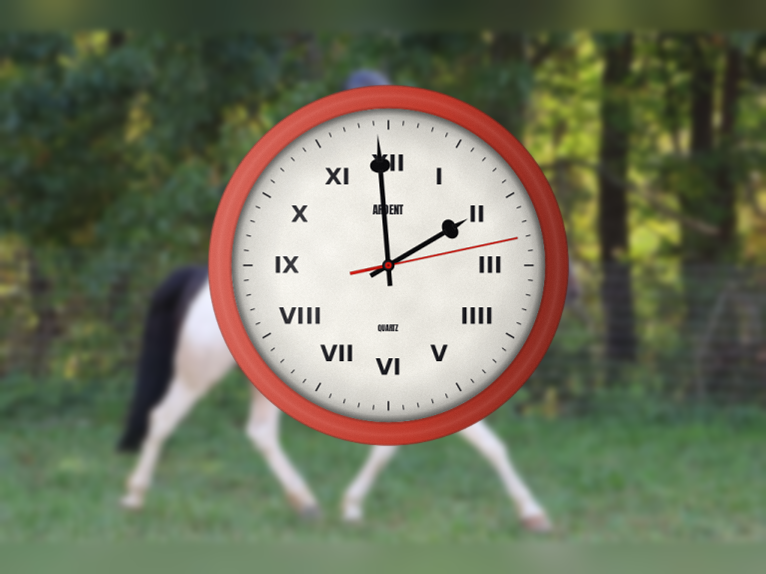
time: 1:59:13
